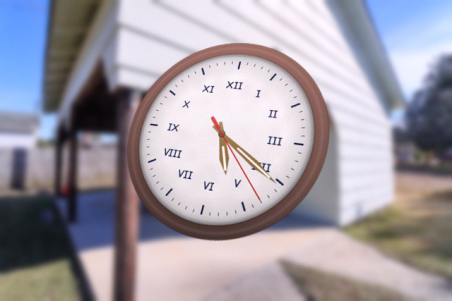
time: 5:20:23
